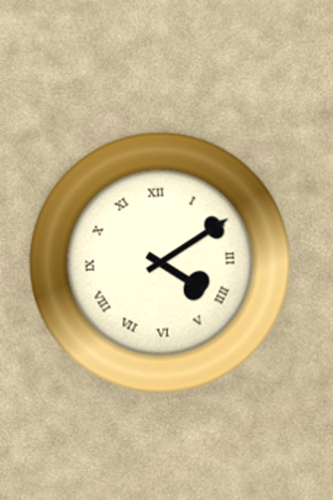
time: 4:10
